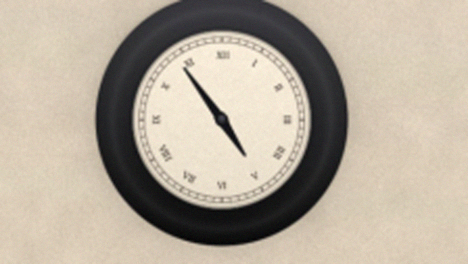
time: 4:54
